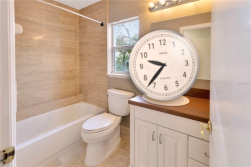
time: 9:37
